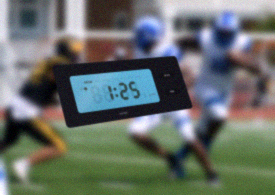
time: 1:25
